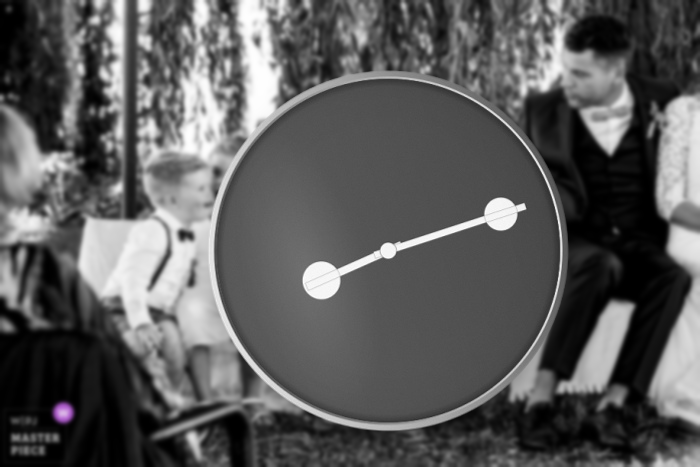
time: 8:12
